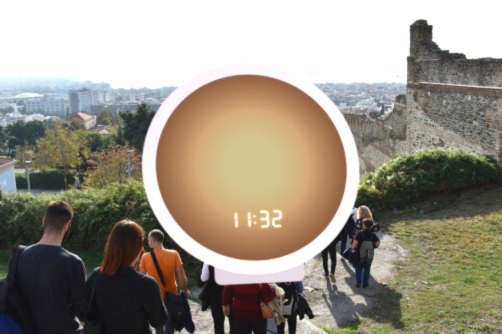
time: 11:32
